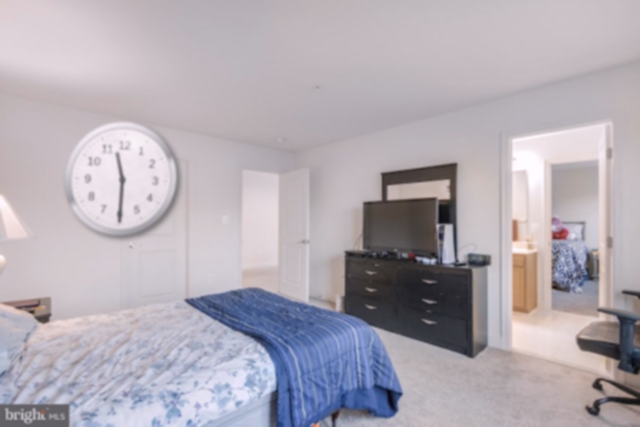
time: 11:30
